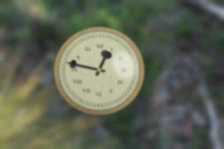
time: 12:47
